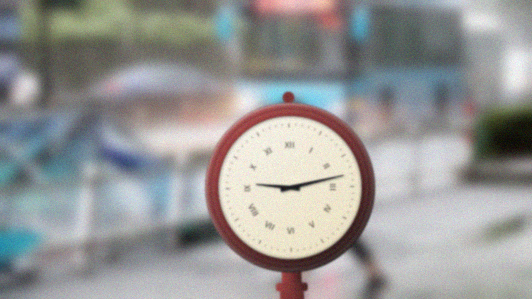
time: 9:13
